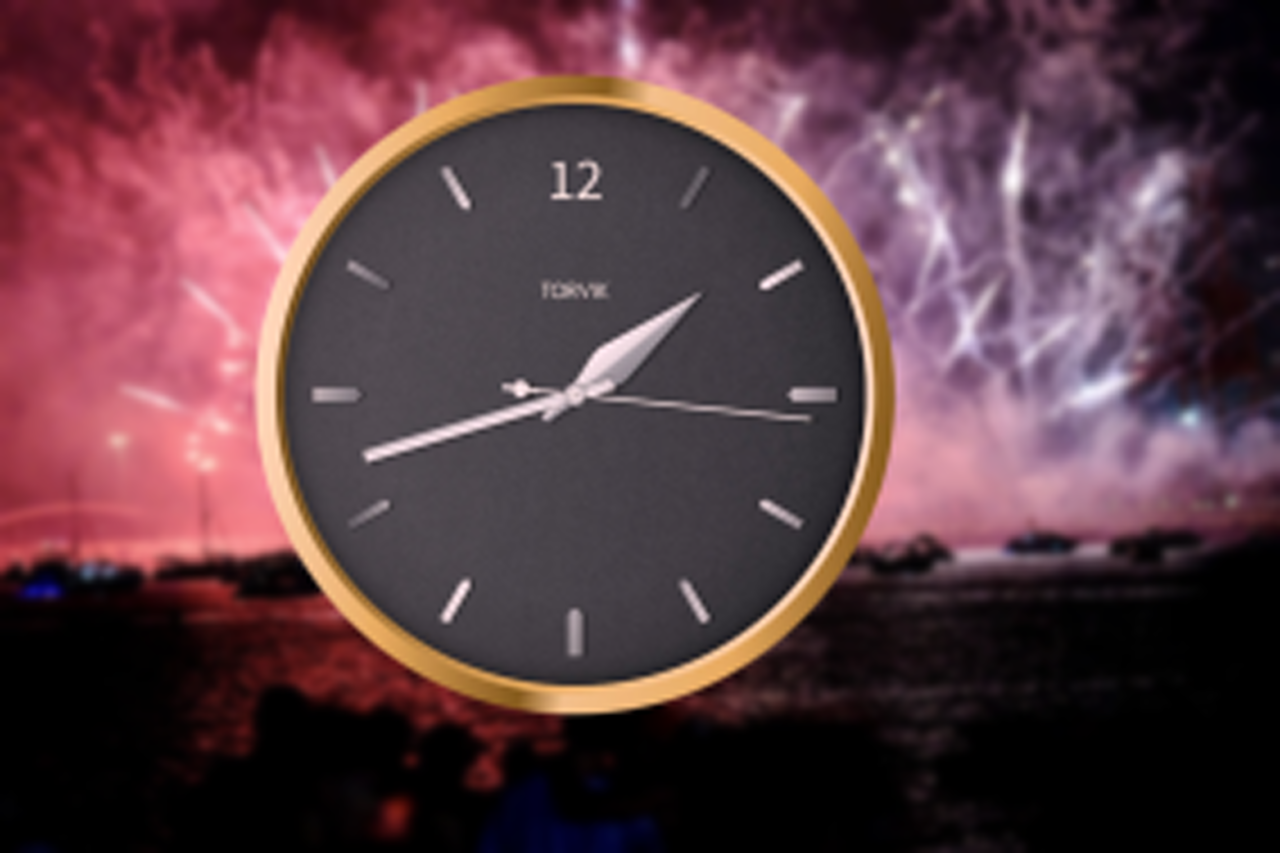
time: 1:42:16
